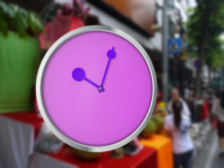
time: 10:03
